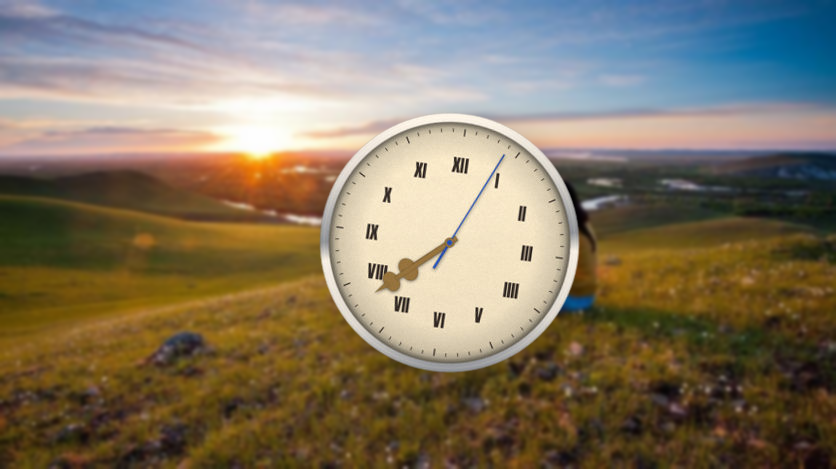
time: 7:38:04
